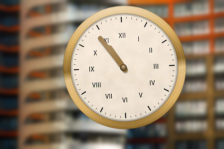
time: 10:54
